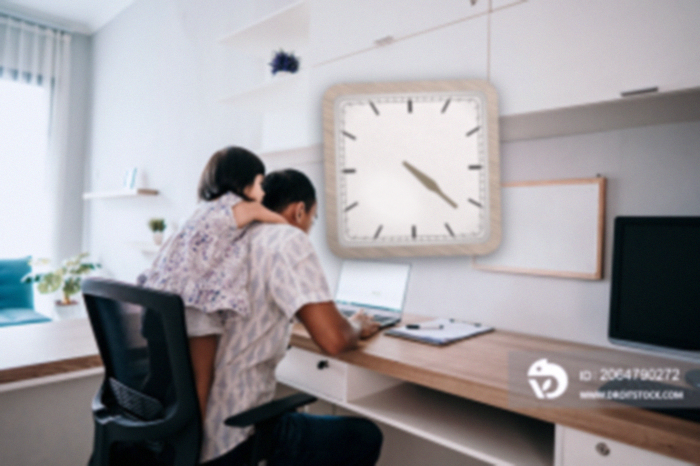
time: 4:22
